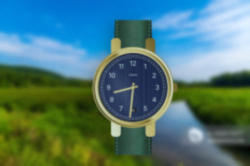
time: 8:31
